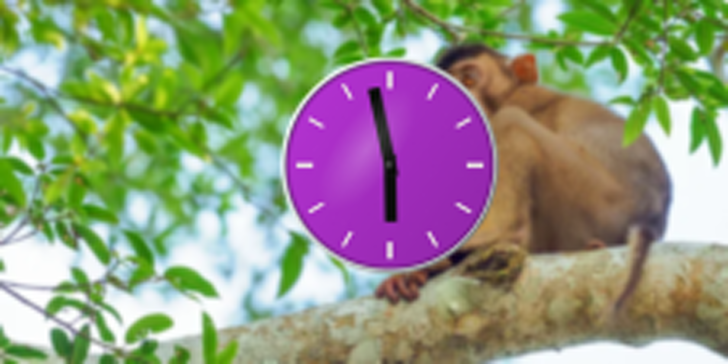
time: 5:58
